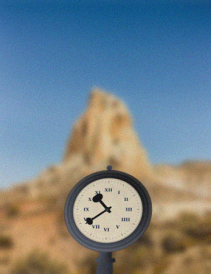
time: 10:39
